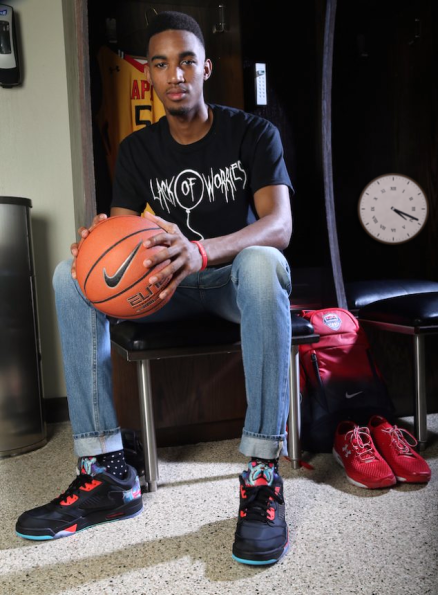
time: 4:19
